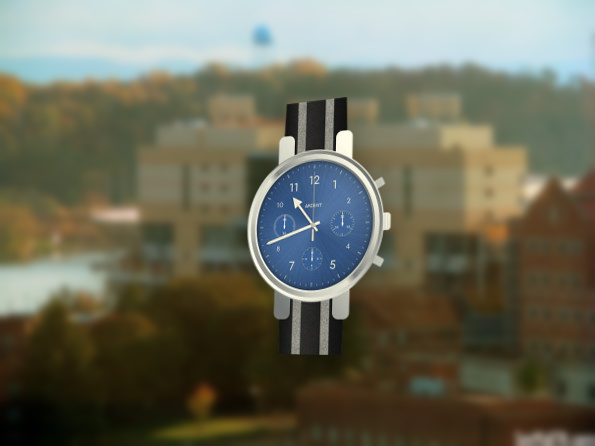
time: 10:42
